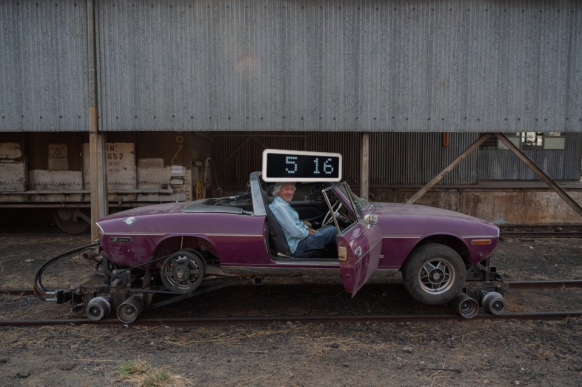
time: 5:16
